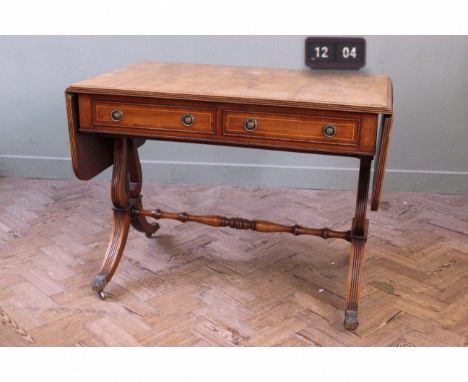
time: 12:04
